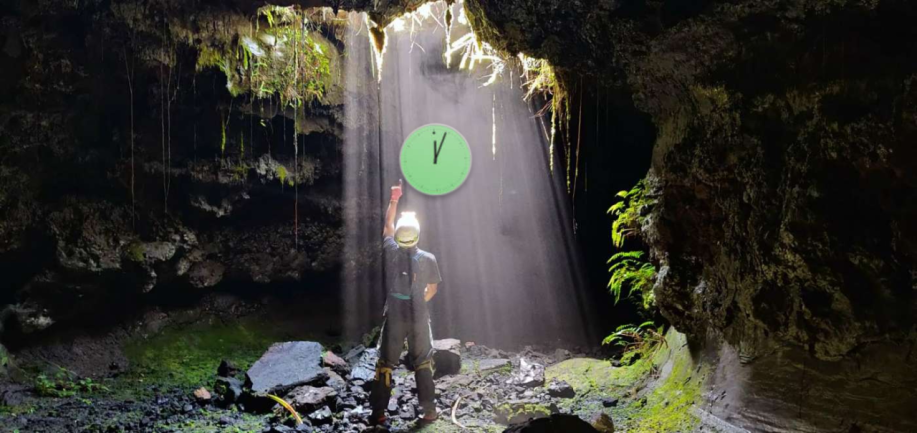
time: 12:04
